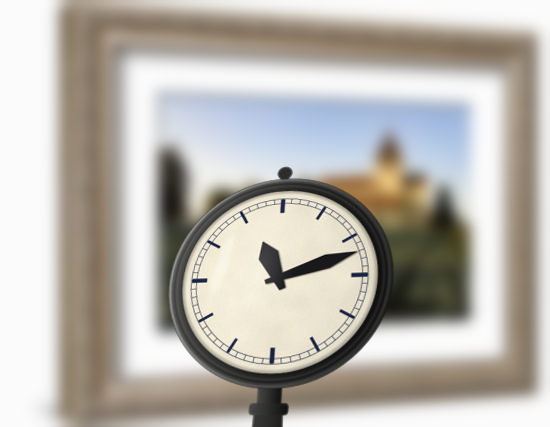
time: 11:12
